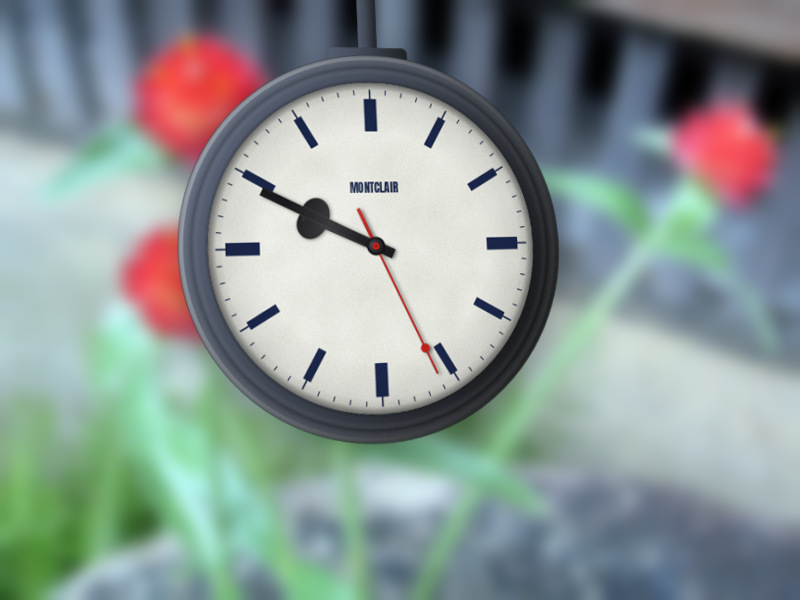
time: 9:49:26
